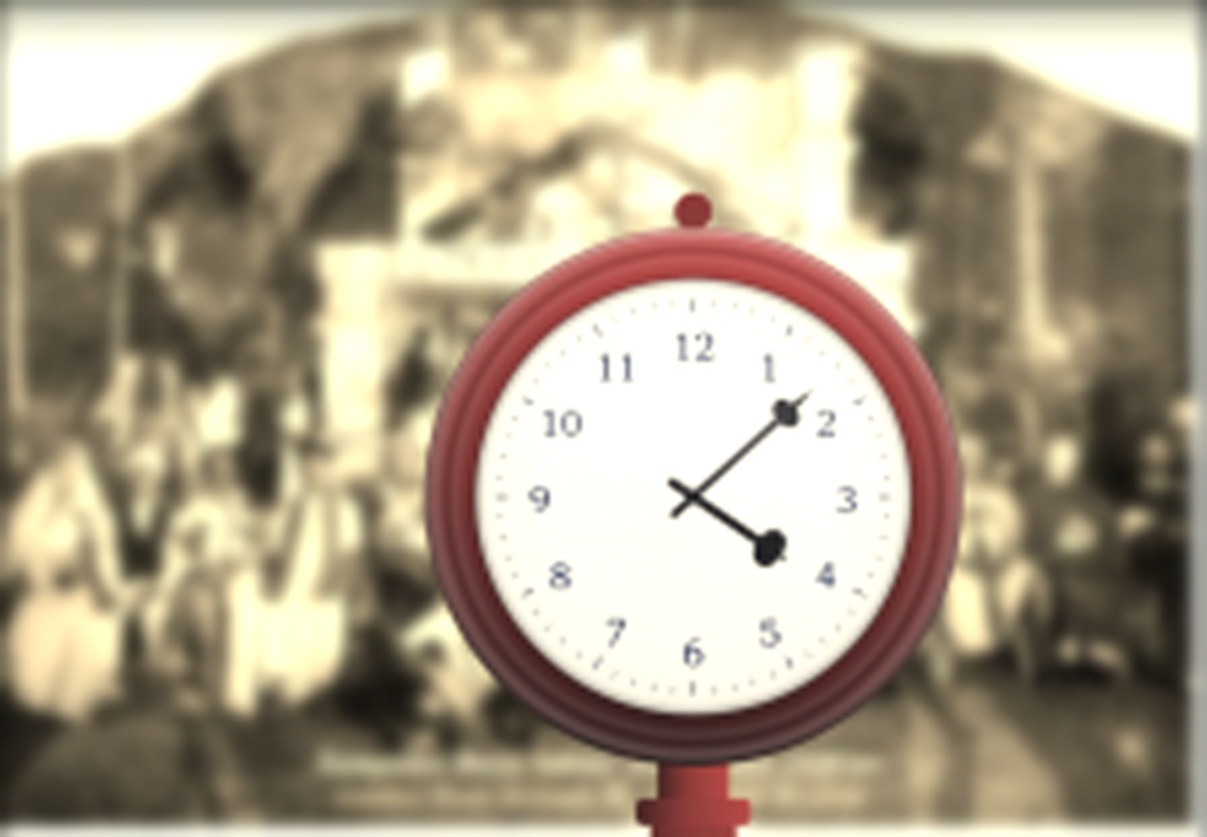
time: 4:08
